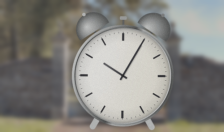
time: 10:05
